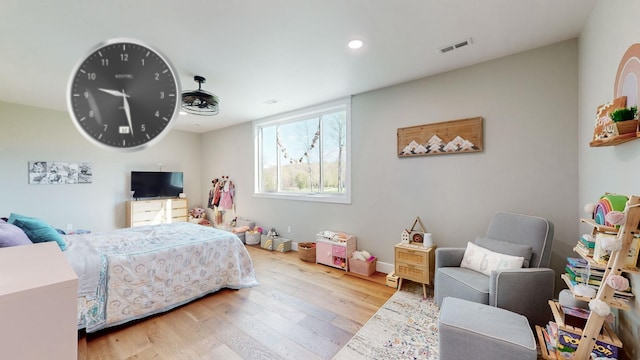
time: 9:28
